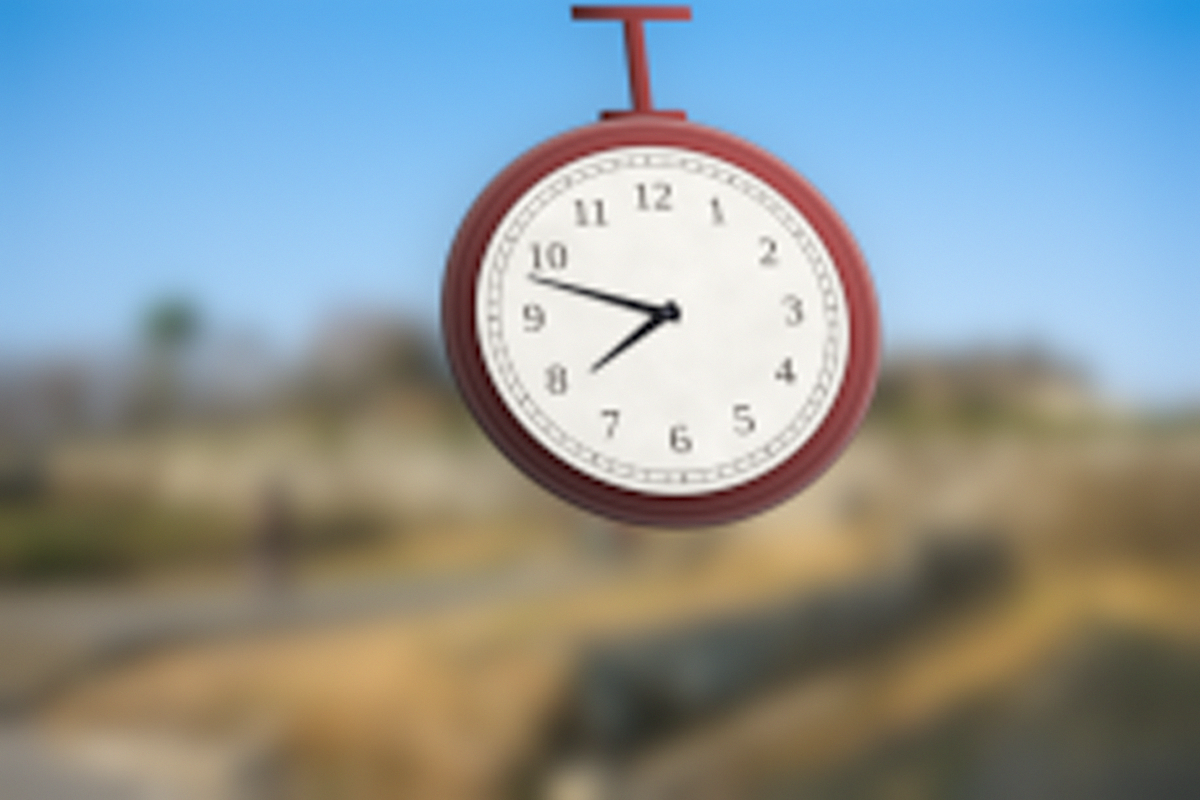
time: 7:48
